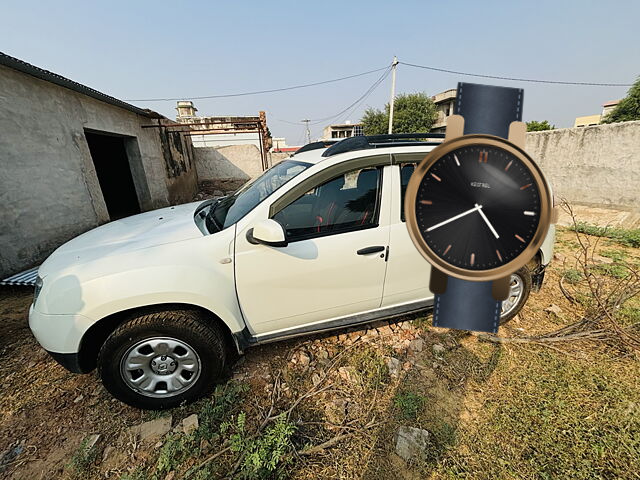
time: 4:40
